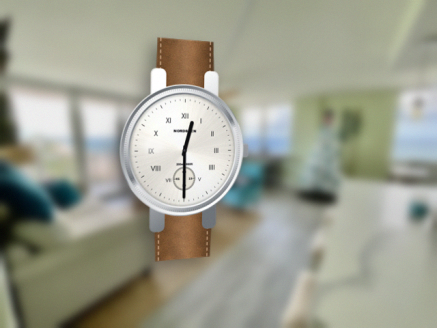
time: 12:30
